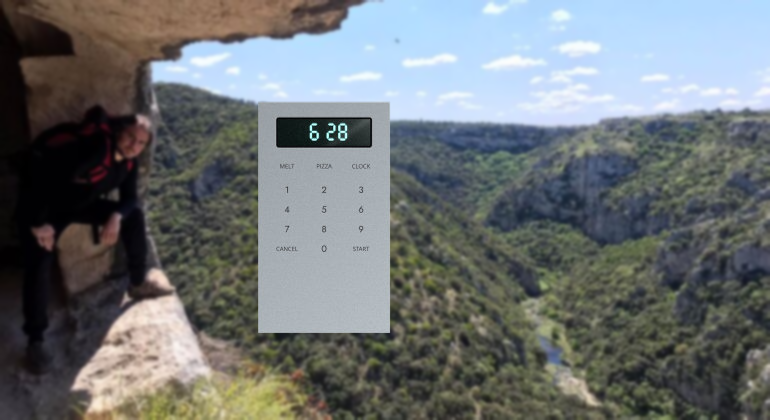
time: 6:28
